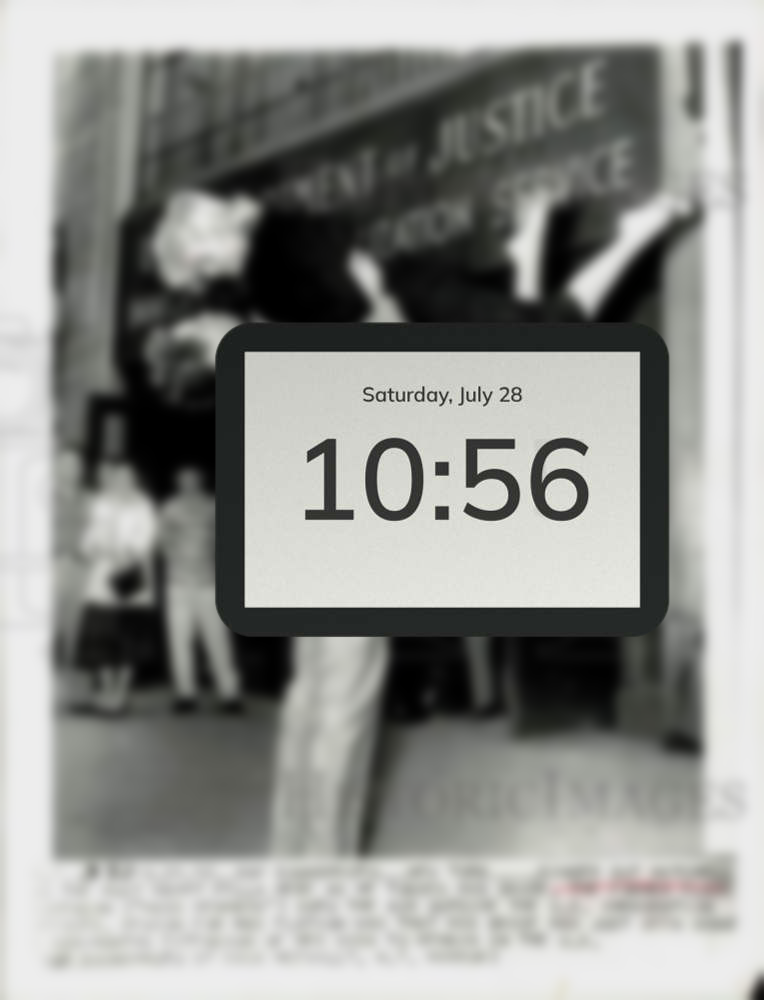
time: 10:56
